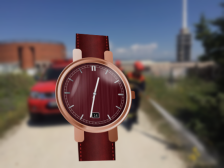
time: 12:32
